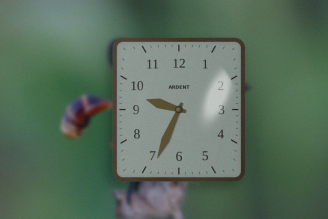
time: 9:34
